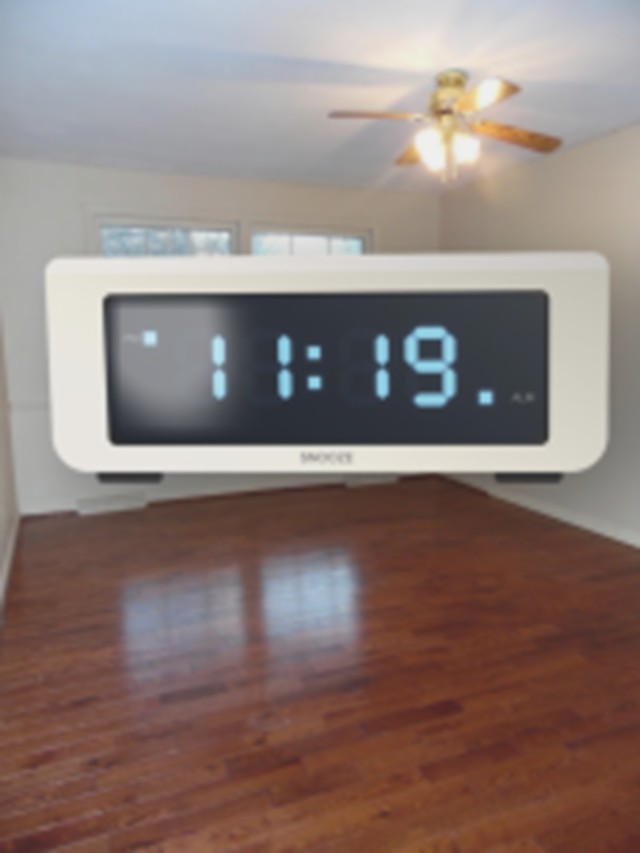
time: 11:19
